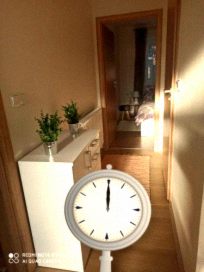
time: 12:00
